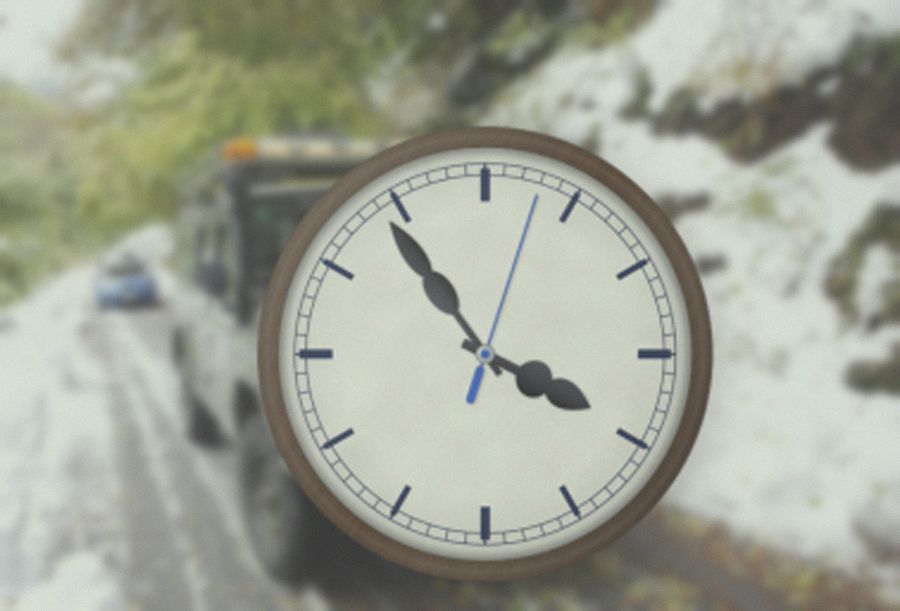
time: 3:54:03
